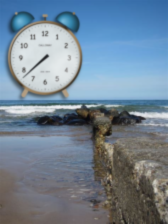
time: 7:38
